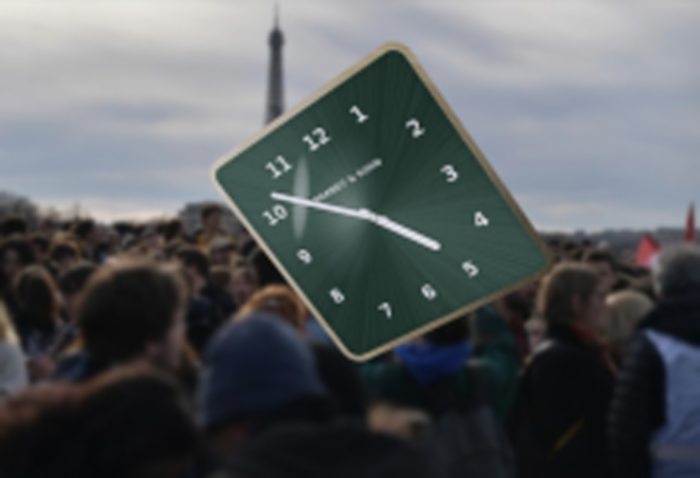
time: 4:52
